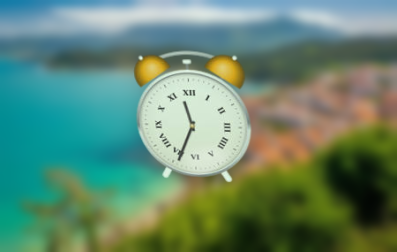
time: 11:34
